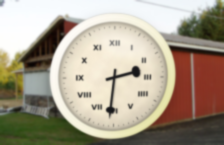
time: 2:31
